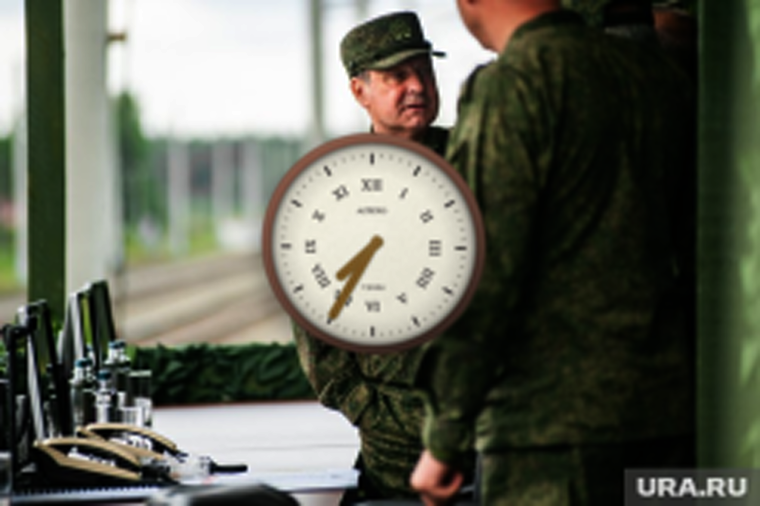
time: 7:35
